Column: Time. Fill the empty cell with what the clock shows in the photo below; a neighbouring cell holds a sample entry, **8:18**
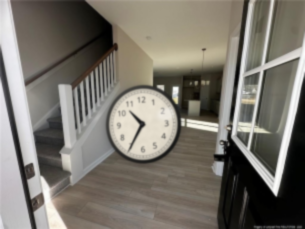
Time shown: **10:35**
